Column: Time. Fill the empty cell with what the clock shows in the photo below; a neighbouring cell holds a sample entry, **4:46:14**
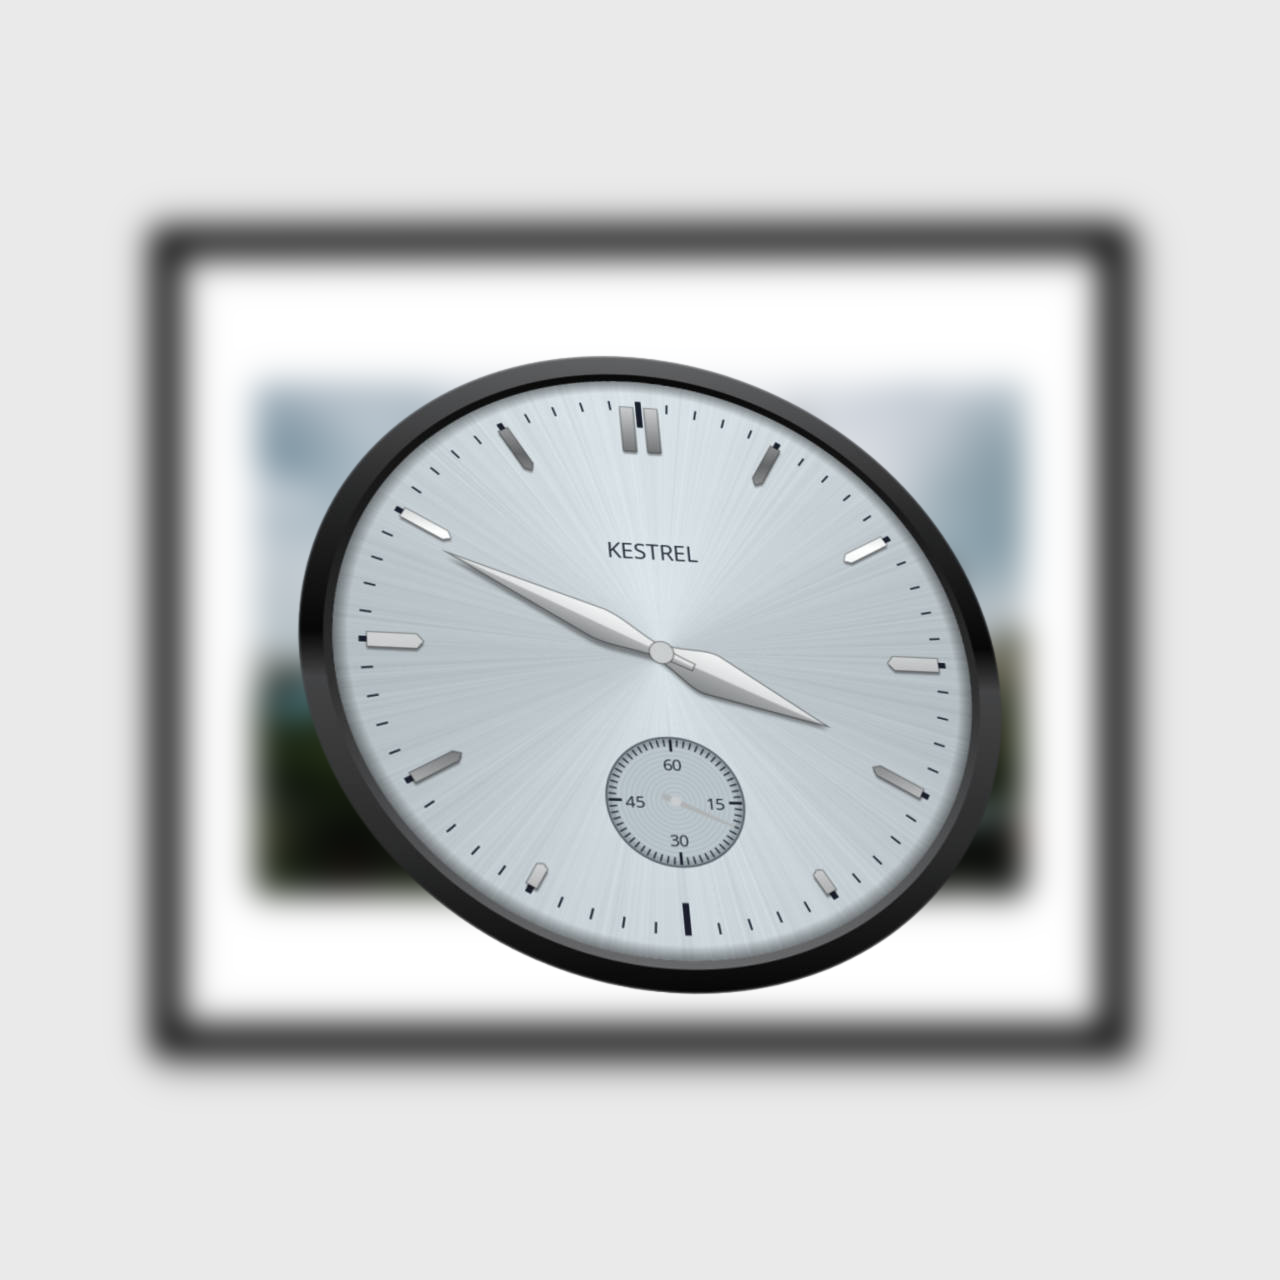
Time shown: **3:49:19**
